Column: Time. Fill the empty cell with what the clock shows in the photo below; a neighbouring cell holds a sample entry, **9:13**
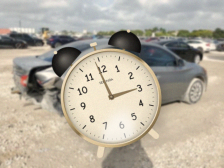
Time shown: **2:59**
